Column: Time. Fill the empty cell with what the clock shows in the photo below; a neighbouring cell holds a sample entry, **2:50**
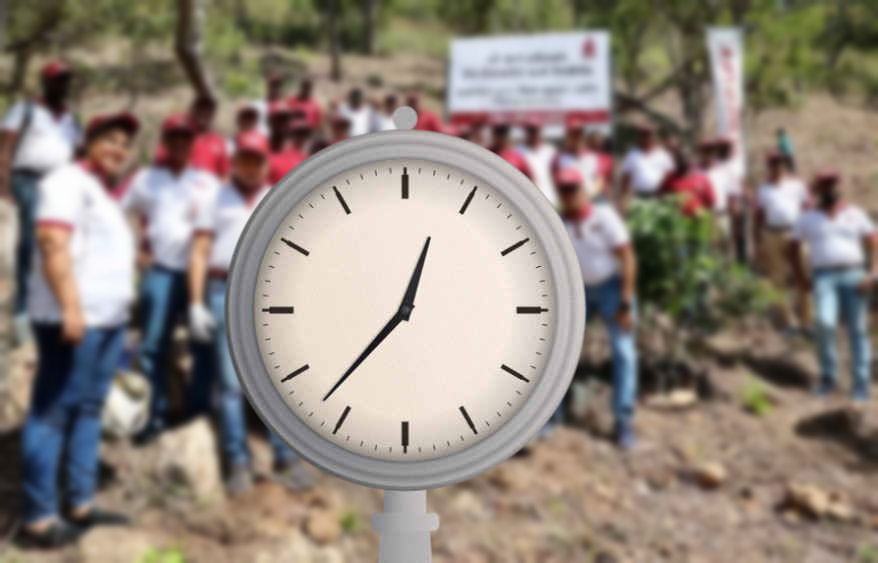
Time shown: **12:37**
